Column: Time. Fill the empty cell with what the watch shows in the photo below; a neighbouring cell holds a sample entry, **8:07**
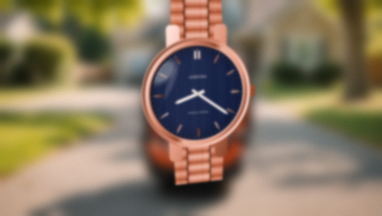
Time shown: **8:21**
